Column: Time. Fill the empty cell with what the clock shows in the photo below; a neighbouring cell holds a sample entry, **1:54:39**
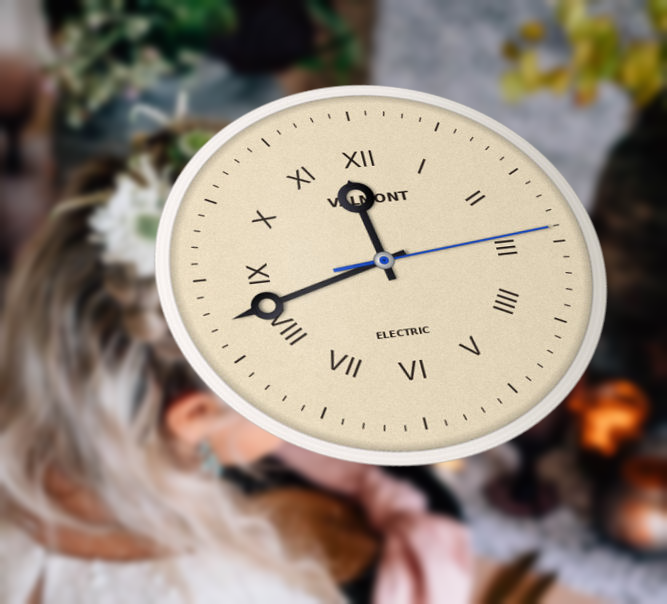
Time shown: **11:42:14**
